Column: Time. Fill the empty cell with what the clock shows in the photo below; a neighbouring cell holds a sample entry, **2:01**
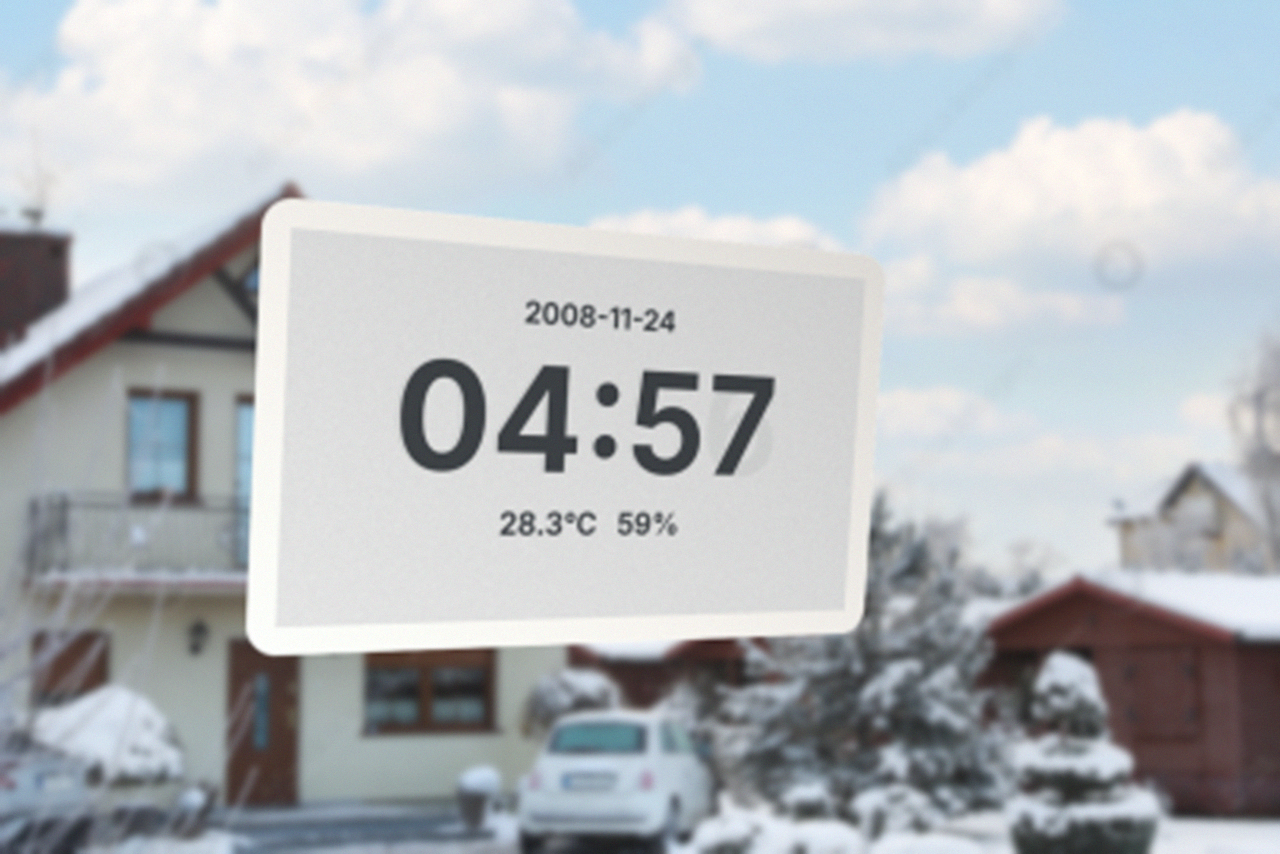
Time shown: **4:57**
